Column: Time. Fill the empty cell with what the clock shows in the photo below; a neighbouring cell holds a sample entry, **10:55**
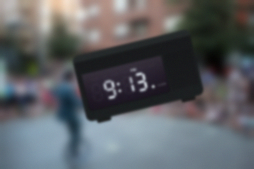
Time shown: **9:13**
